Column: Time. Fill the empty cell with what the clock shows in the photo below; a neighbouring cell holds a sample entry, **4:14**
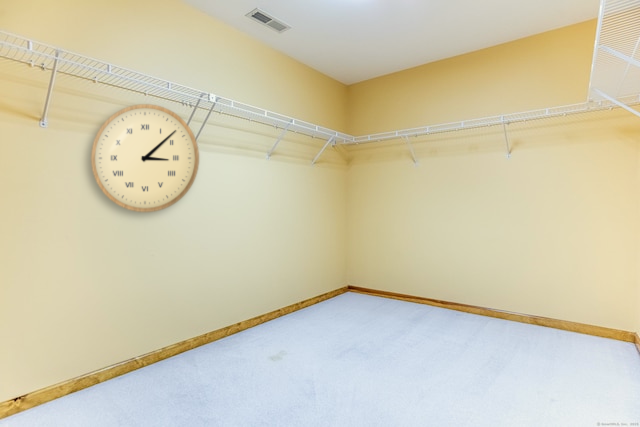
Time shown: **3:08**
